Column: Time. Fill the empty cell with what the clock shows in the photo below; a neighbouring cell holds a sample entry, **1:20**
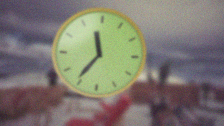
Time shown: **11:36**
